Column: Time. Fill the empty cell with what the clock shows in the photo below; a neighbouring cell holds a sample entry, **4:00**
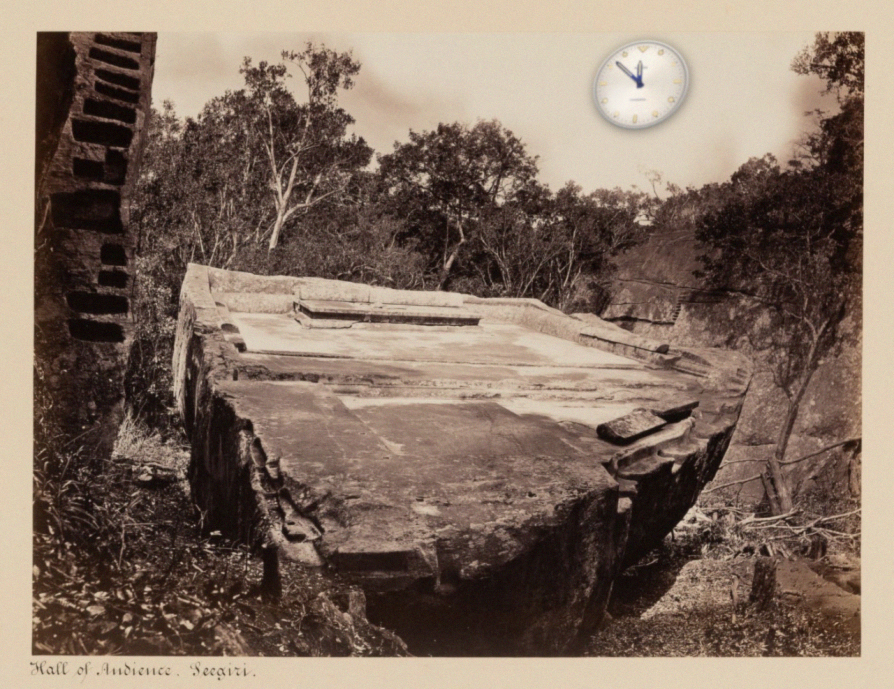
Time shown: **11:52**
